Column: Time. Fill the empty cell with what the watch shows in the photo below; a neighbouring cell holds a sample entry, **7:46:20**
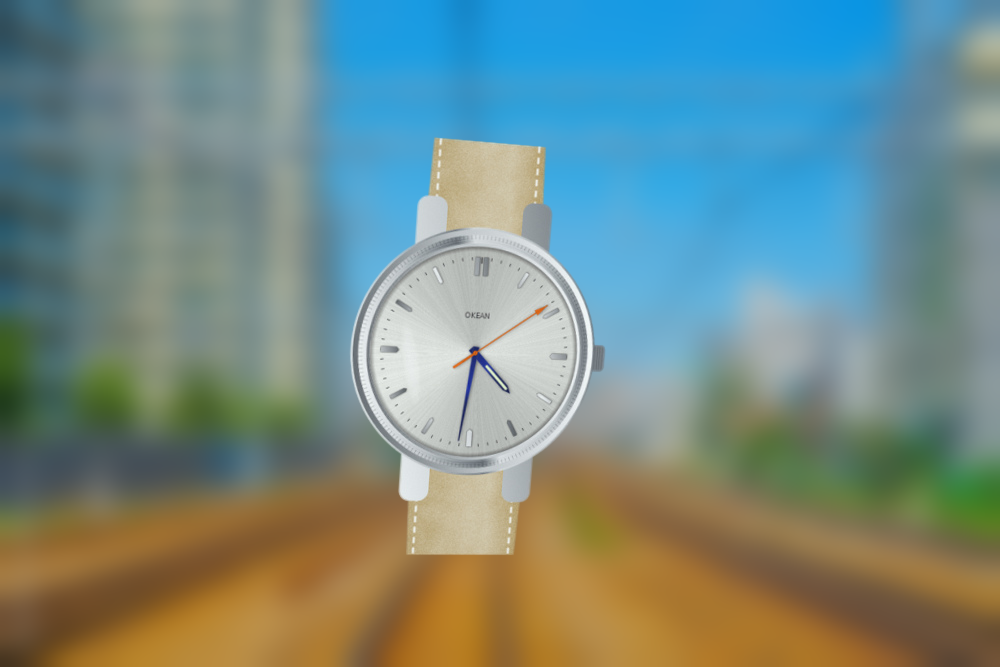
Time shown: **4:31:09**
